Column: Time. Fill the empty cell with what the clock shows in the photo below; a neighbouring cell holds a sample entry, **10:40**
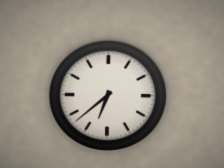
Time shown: **6:38**
